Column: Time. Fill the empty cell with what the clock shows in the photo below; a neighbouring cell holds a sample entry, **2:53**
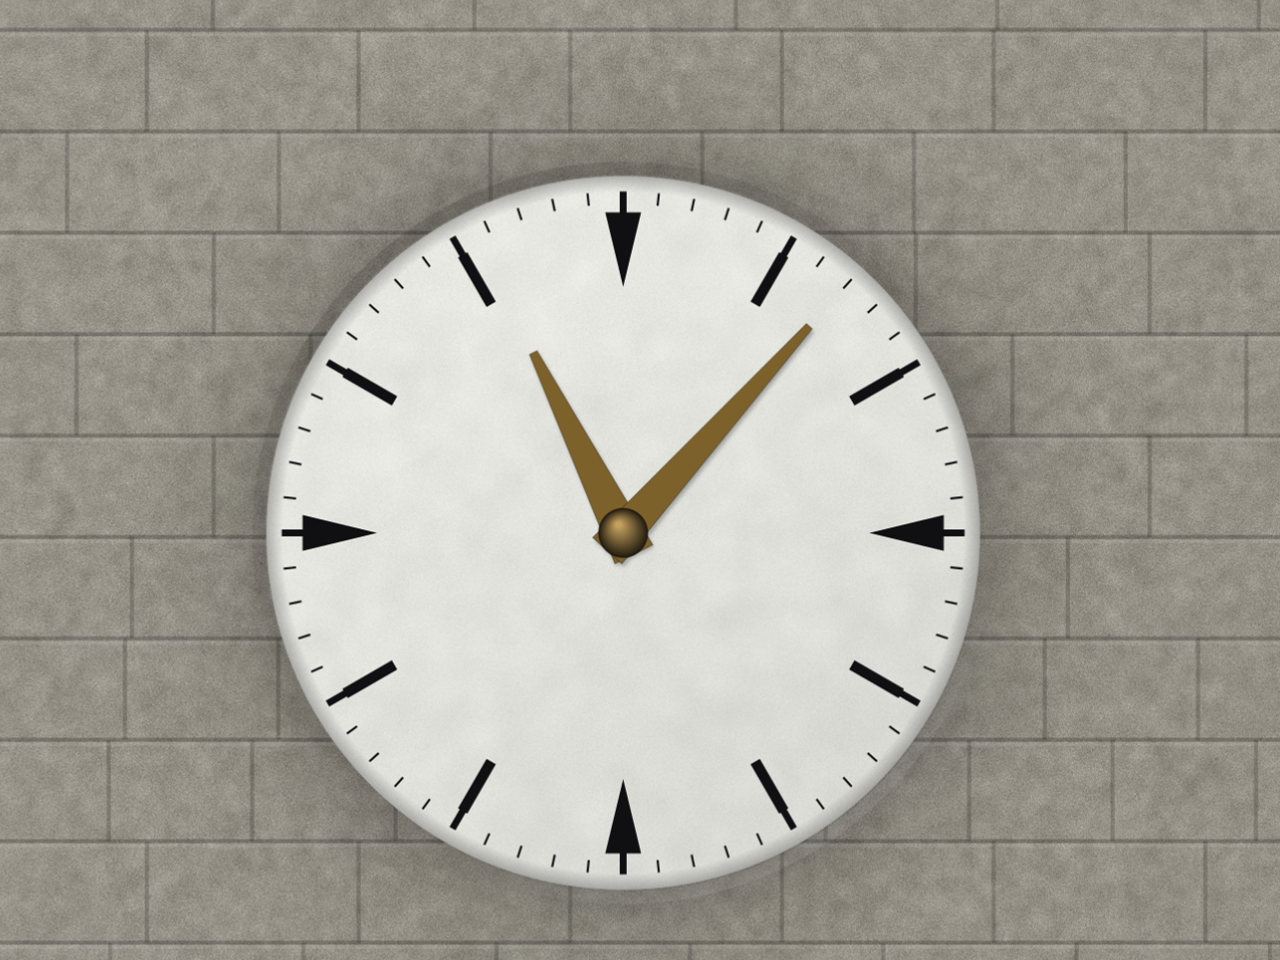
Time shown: **11:07**
